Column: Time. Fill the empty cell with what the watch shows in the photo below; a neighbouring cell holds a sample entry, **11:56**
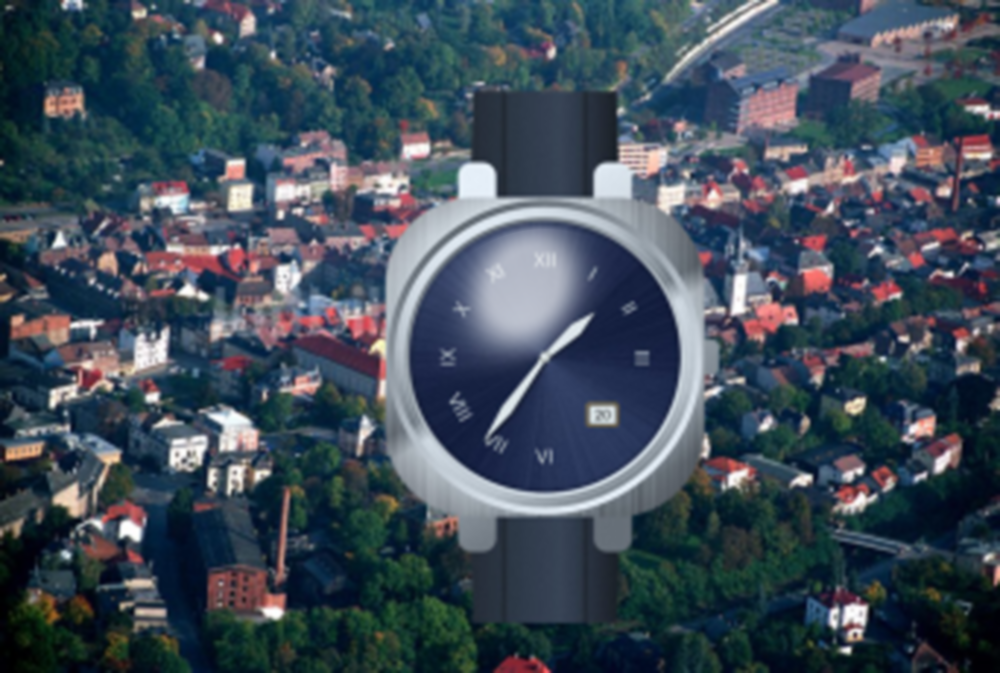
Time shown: **1:36**
